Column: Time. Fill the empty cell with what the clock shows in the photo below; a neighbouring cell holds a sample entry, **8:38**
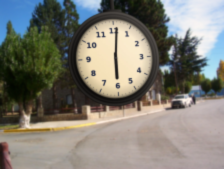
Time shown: **6:01**
